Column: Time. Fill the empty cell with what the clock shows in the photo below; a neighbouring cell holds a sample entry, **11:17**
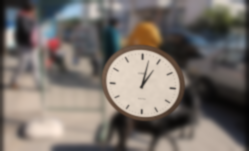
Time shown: **1:02**
